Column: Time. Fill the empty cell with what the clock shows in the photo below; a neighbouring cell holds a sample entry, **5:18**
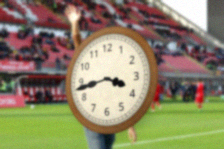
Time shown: **3:43**
